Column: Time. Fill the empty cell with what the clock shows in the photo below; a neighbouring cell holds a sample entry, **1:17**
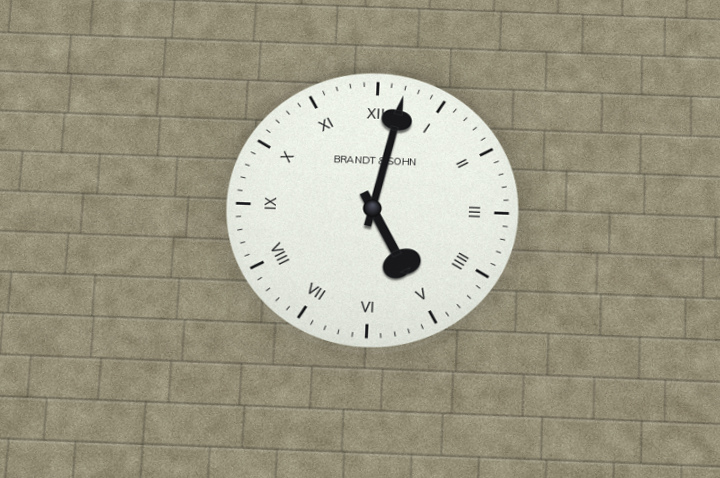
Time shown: **5:02**
